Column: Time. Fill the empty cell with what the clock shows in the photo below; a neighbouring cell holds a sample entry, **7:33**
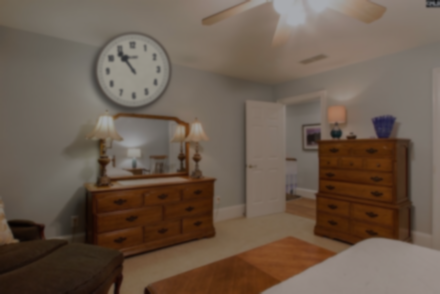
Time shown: **10:54**
